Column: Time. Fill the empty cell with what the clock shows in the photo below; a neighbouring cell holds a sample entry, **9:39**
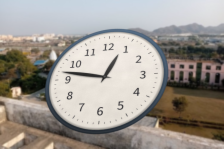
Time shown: **12:47**
